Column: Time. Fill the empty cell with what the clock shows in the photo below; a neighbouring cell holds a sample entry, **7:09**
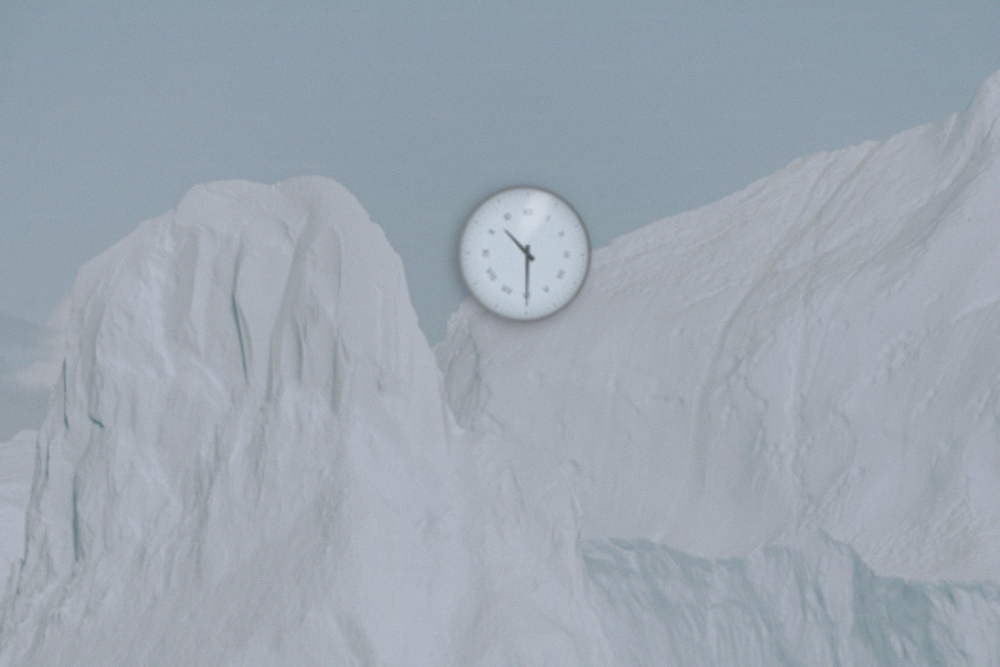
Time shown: **10:30**
